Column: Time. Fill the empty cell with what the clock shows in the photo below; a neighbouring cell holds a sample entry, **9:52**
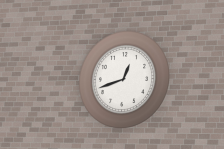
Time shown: **12:42**
